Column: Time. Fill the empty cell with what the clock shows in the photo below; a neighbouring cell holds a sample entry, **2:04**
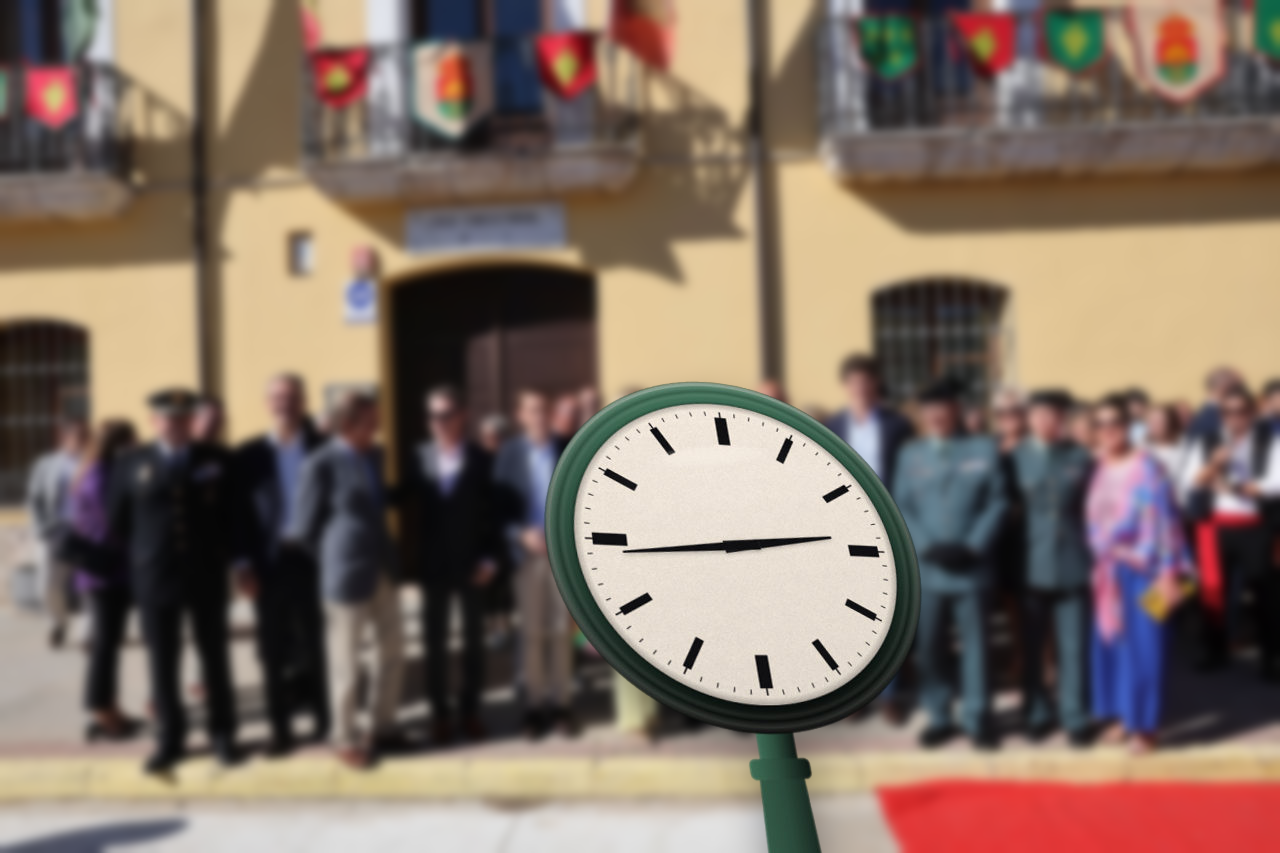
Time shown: **2:44**
